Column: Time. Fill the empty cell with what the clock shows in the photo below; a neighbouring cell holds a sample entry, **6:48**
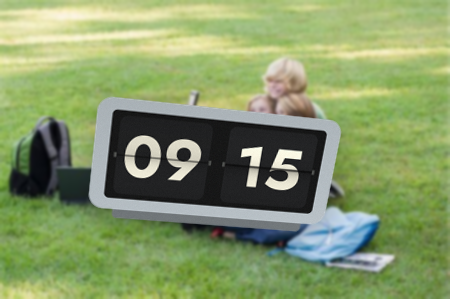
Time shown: **9:15**
